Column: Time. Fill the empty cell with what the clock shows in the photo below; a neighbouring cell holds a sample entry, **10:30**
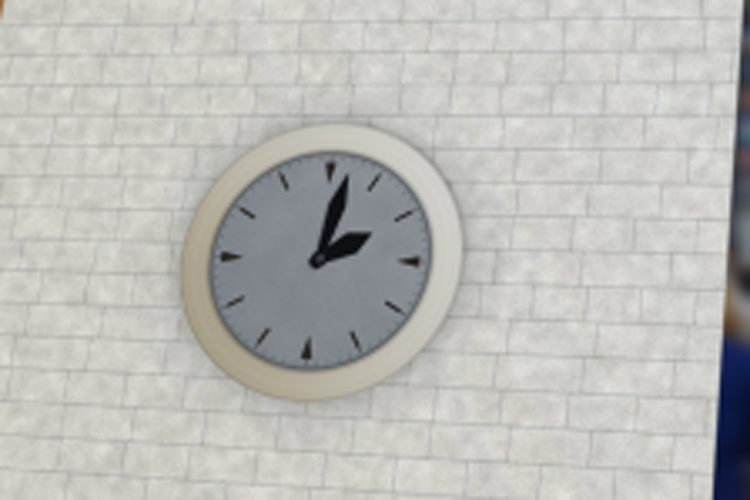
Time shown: **2:02**
